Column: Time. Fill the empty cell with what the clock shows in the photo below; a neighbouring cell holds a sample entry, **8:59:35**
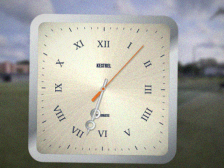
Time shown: **6:33:07**
